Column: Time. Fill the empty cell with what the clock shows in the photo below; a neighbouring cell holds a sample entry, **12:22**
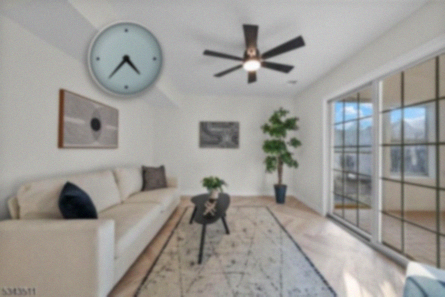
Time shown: **4:37**
